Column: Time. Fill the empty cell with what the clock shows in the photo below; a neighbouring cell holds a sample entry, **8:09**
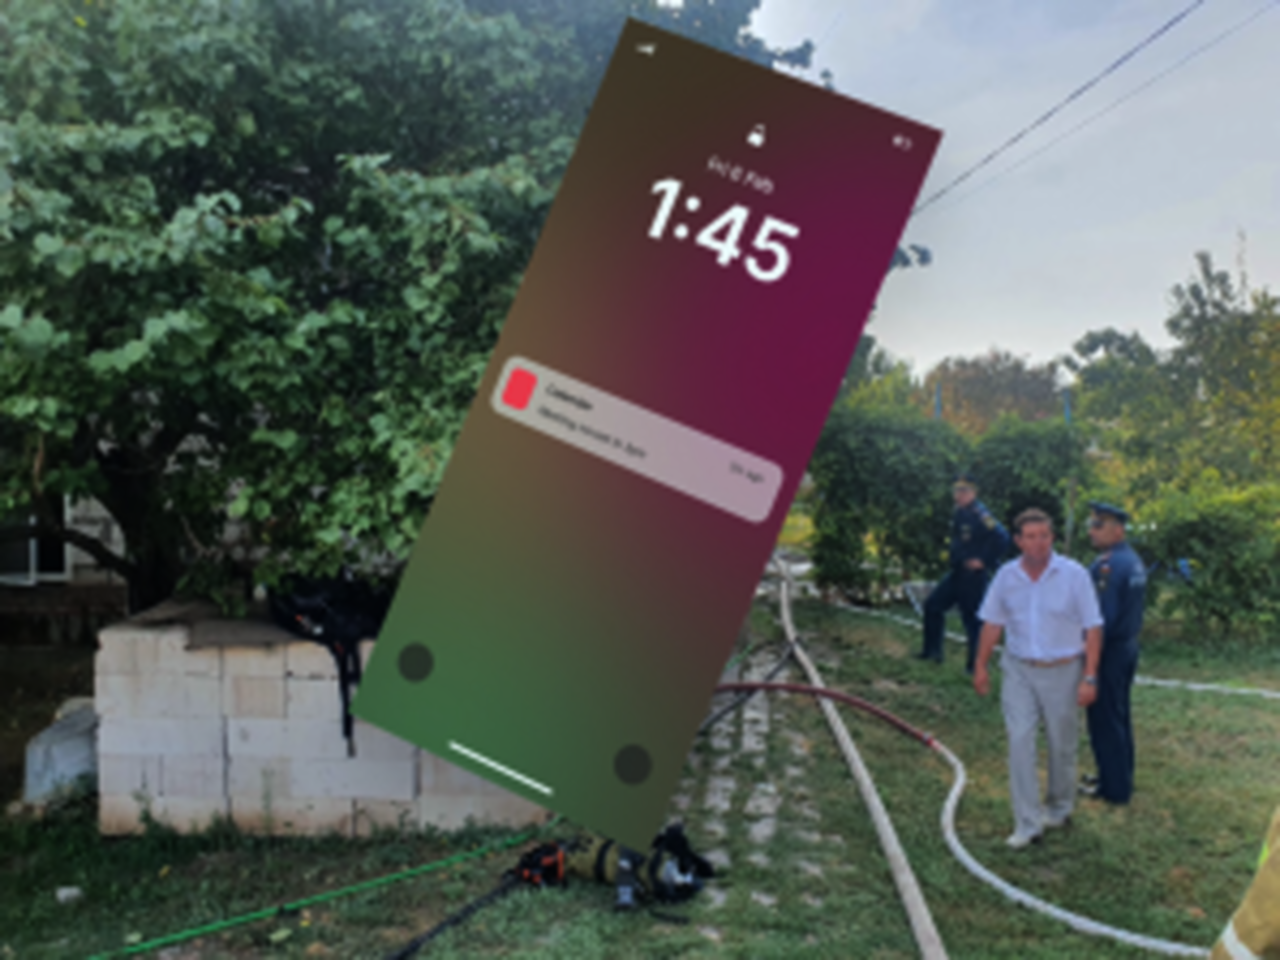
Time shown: **1:45**
